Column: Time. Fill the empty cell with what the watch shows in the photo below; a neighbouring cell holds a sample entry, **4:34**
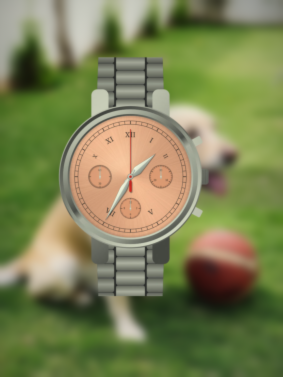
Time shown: **1:35**
